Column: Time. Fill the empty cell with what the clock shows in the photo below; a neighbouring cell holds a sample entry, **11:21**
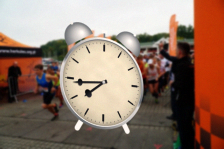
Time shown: **7:44**
